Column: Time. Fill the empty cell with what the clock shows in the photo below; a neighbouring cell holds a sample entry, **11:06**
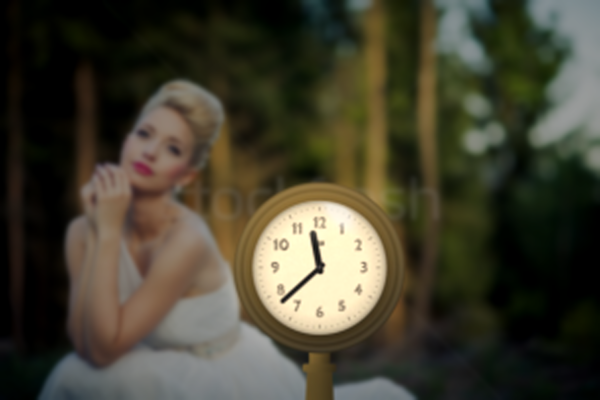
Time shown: **11:38**
